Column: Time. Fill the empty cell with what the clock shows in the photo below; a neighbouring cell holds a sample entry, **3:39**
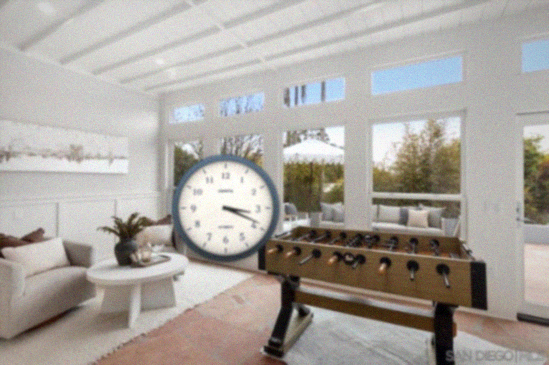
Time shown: **3:19**
